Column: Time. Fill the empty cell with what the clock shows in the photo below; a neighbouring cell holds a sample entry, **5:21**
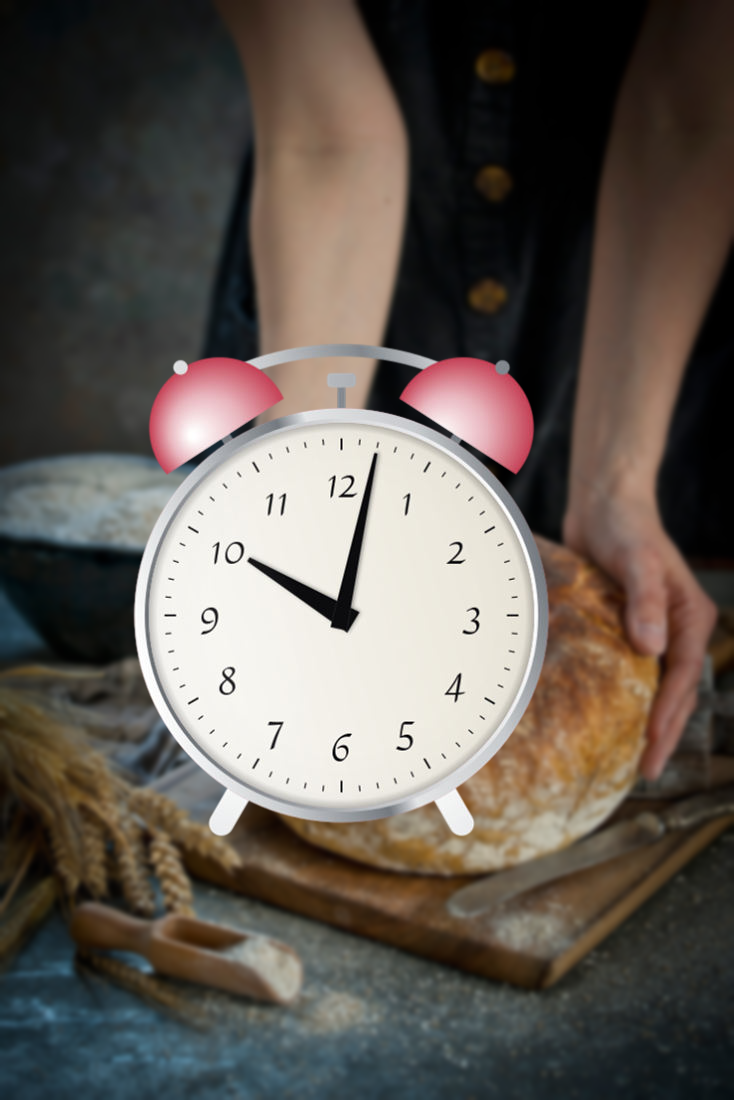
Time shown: **10:02**
